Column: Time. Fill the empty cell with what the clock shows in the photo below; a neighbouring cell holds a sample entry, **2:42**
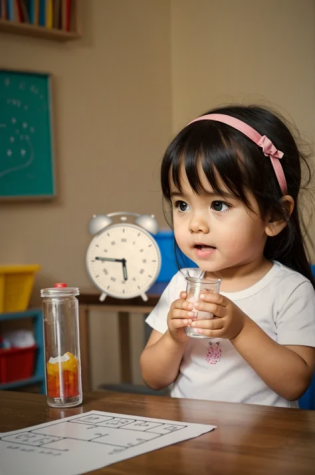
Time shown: **5:46**
